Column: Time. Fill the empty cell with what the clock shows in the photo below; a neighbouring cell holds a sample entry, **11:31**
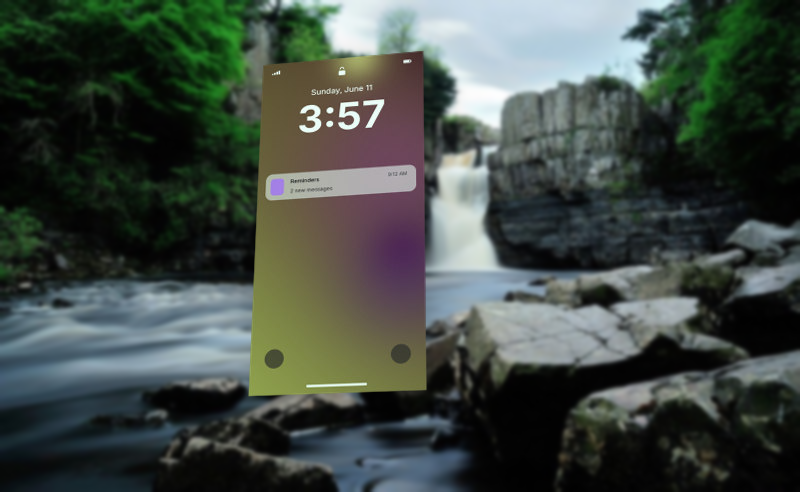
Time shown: **3:57**
